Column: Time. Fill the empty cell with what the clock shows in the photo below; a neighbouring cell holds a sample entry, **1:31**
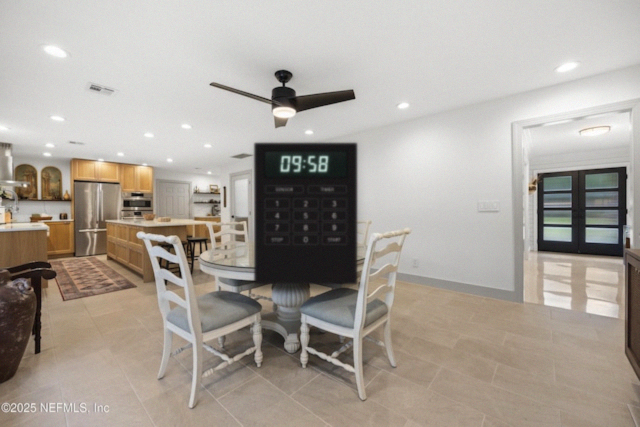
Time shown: **9:58**
